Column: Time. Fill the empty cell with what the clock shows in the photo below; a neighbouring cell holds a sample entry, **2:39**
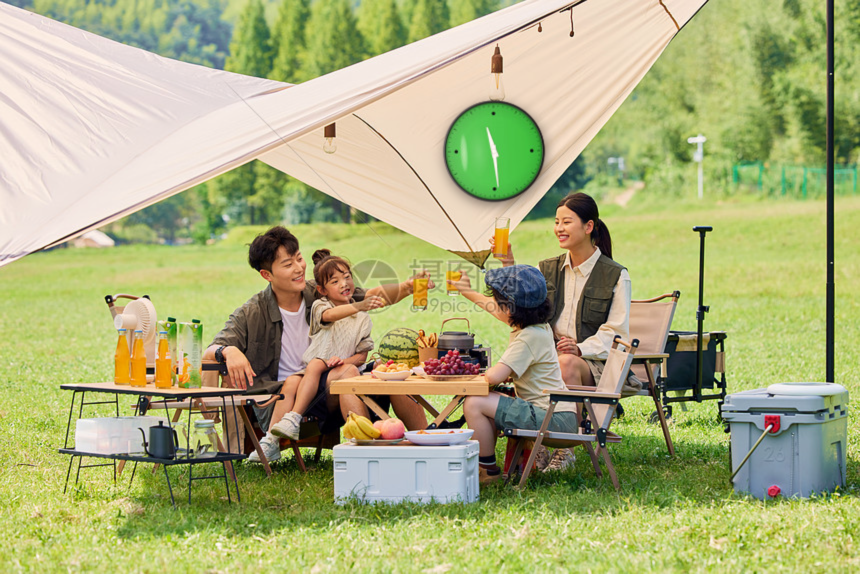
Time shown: **11:29**
